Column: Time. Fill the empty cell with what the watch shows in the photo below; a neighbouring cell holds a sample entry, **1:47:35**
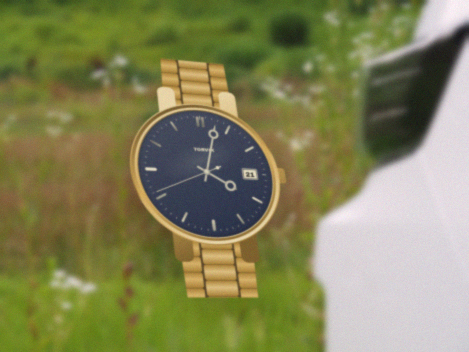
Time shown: **4:02:41**
